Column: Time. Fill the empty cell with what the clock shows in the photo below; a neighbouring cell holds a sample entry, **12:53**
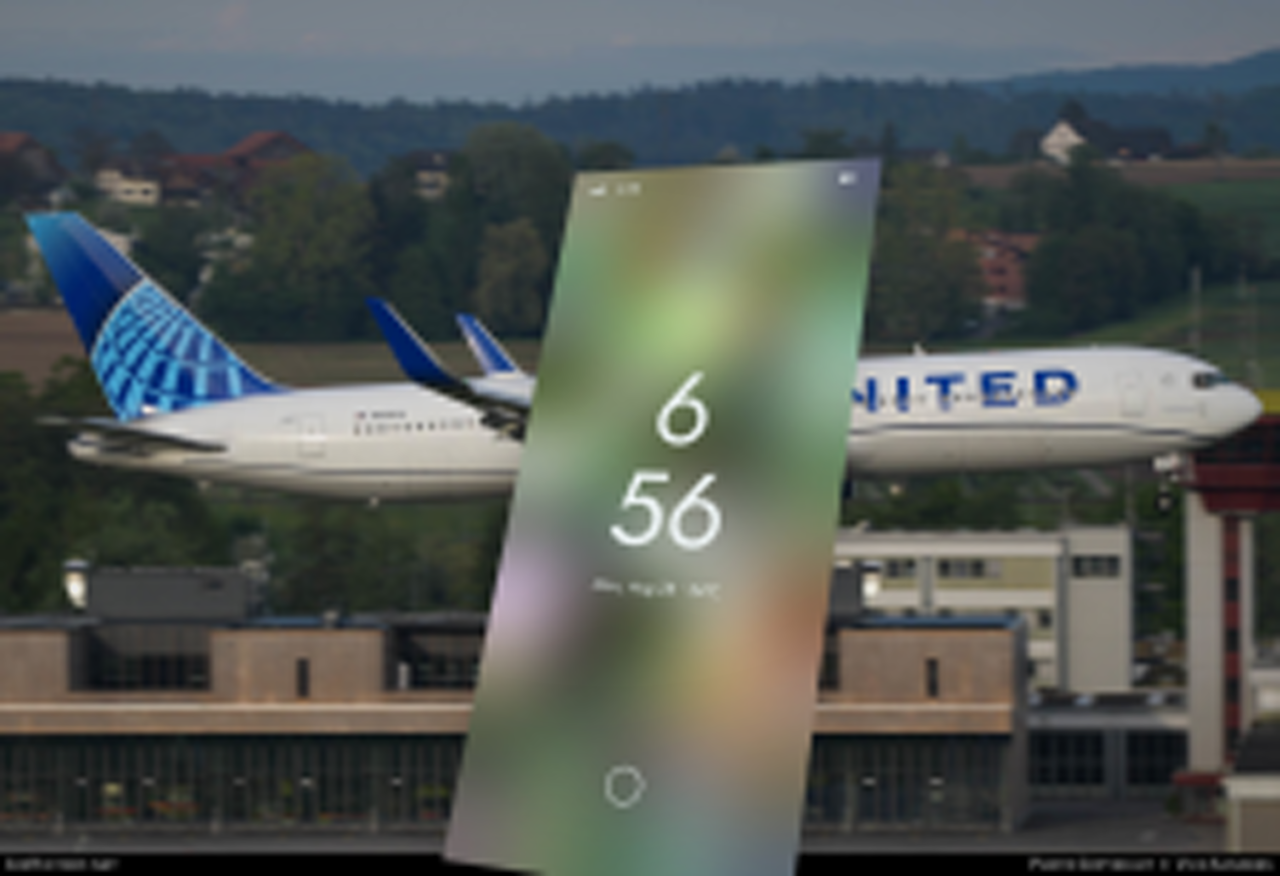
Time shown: **6:56**
